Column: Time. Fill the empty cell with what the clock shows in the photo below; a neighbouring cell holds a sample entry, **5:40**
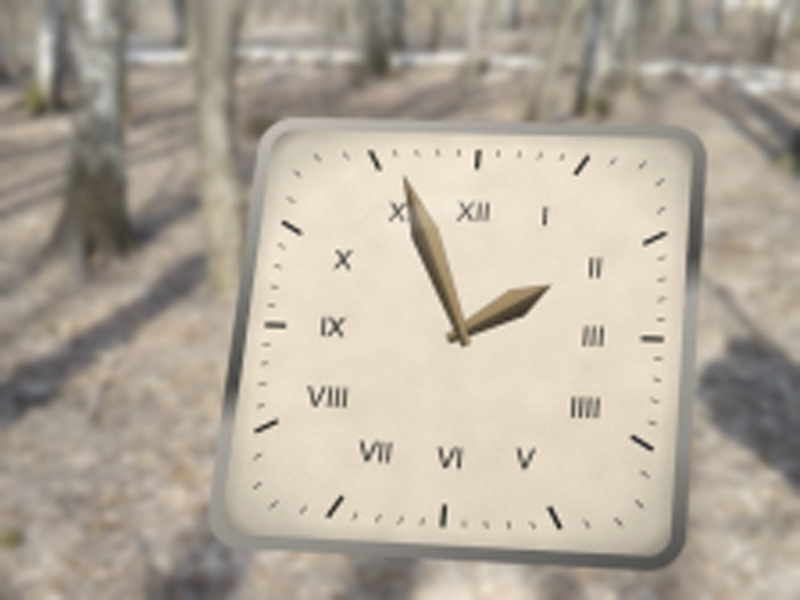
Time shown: **1:56**
